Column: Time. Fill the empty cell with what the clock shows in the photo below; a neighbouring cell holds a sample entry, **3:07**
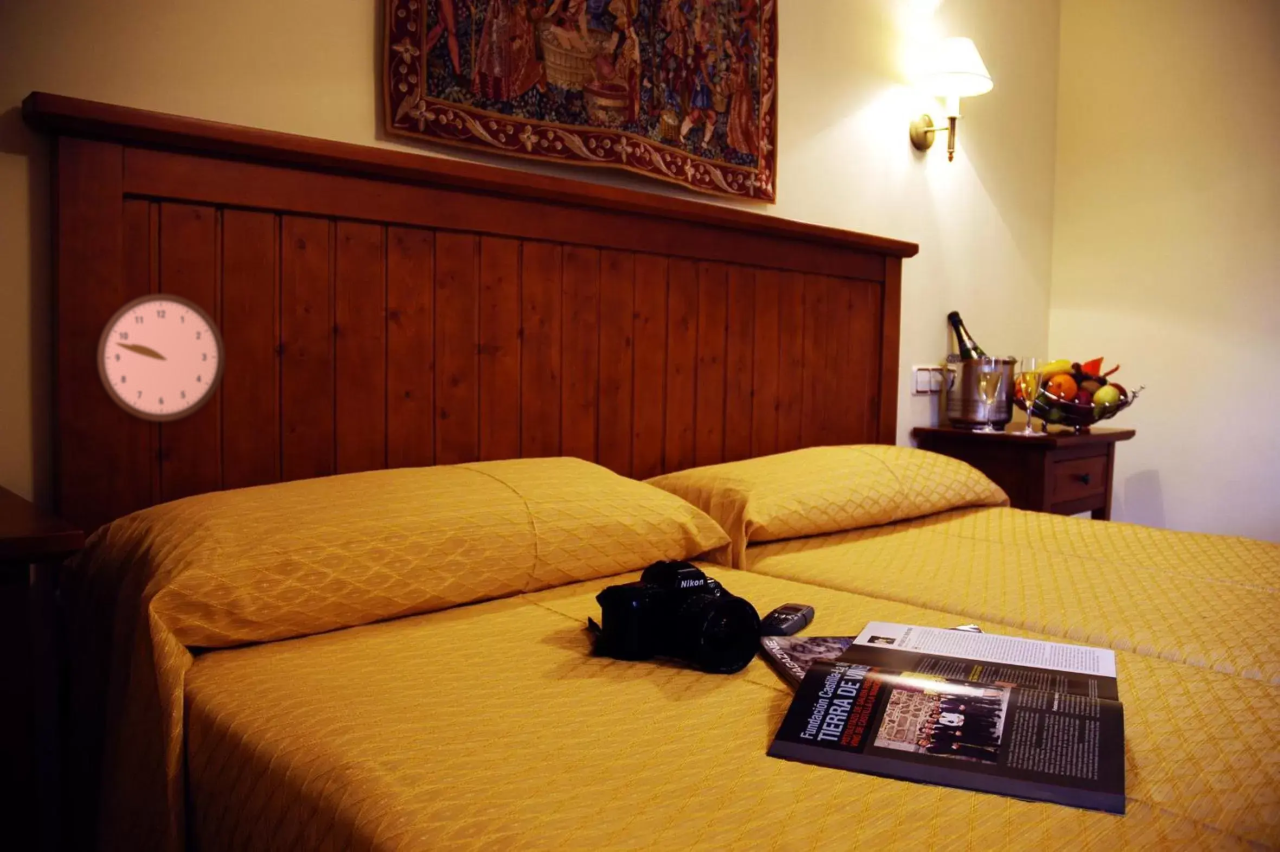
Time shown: **9:48**
